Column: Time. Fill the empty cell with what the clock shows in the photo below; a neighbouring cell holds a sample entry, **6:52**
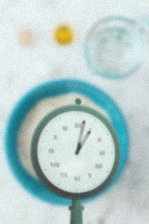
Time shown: **1:02**
